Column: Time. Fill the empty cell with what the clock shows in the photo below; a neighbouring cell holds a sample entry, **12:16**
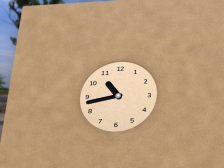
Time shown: **10:43**
